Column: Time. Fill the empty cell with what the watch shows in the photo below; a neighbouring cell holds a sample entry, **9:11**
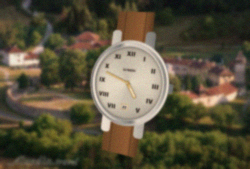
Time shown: **4:48**
